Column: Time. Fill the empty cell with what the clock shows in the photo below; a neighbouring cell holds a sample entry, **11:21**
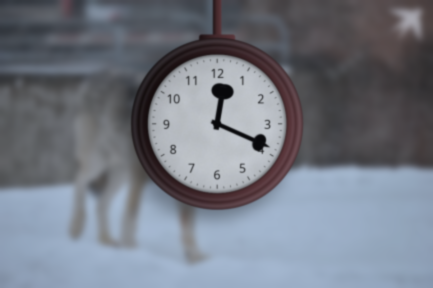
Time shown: **12:19**
